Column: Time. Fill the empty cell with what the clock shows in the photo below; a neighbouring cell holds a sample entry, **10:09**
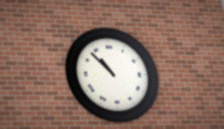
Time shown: **10:53**
